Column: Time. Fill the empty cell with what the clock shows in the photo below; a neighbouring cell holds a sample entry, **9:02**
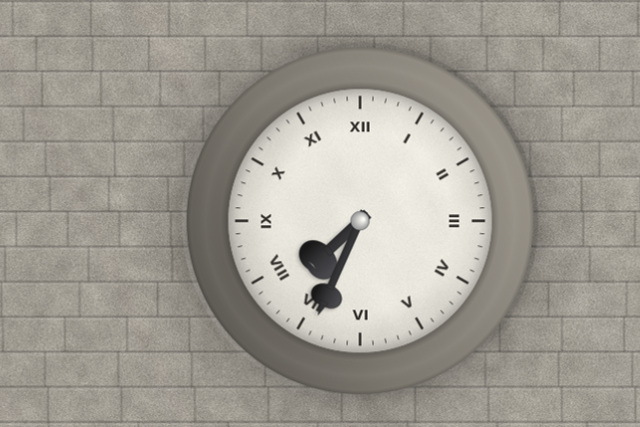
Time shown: **7:34**
